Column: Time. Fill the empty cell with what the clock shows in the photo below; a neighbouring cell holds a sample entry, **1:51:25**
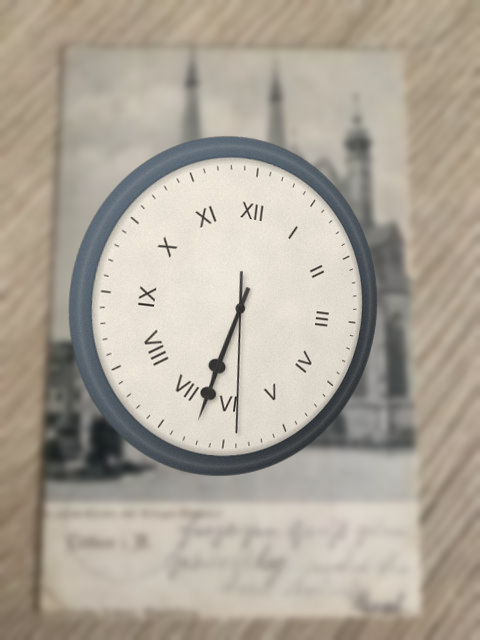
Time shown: **6:32:29**
